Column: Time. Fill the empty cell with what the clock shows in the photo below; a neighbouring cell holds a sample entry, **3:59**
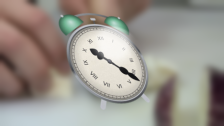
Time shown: **10:22**
